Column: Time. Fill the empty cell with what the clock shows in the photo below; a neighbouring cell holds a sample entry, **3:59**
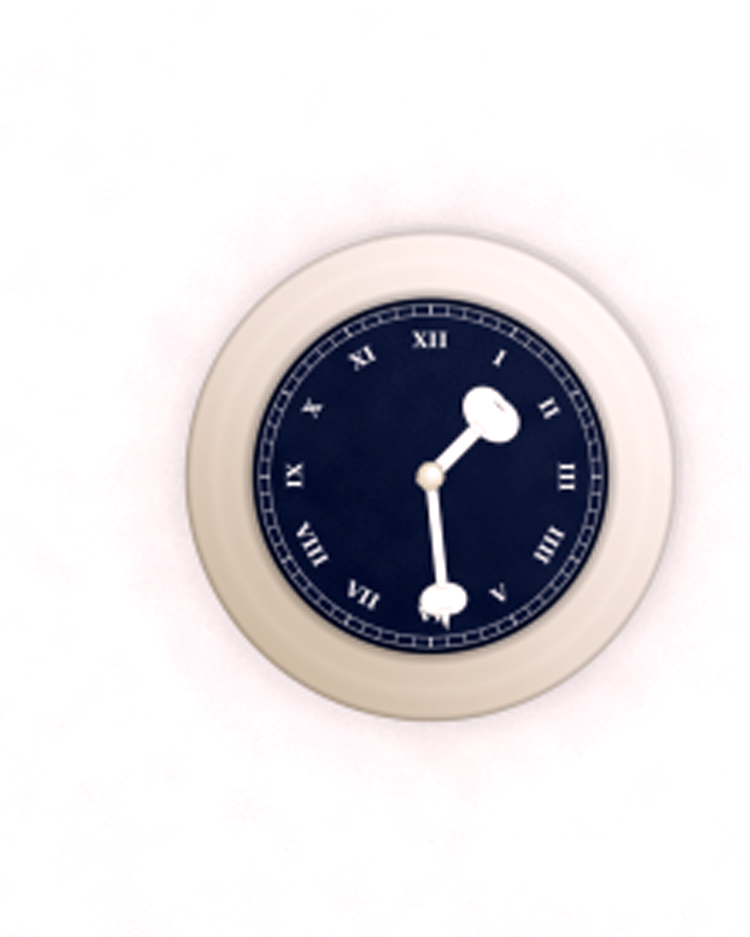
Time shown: **1:29**
